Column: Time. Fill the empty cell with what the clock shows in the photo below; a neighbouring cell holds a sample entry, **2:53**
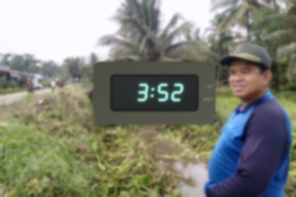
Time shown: **3:52**
